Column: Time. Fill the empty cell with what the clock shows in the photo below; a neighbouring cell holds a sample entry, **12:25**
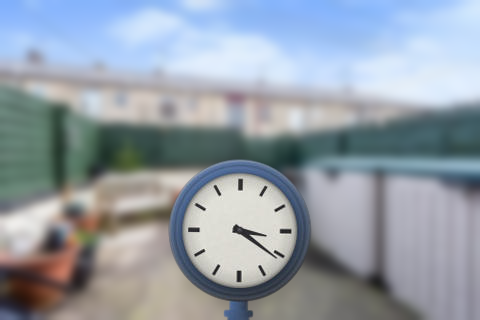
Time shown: **3:21**
